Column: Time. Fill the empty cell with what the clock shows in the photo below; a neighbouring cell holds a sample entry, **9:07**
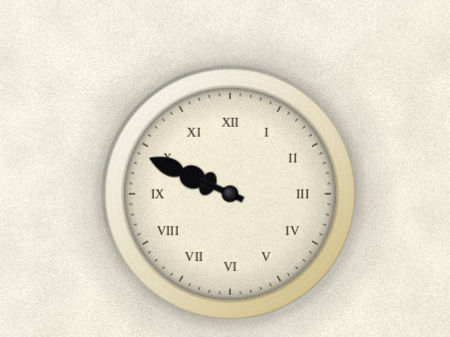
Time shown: **9:49**
